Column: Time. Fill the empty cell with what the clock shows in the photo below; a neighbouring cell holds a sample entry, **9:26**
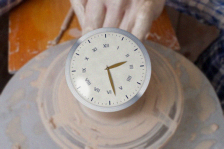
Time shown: **2:28**
